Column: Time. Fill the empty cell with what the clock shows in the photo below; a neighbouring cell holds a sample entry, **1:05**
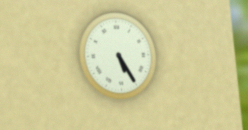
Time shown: **5:25**
